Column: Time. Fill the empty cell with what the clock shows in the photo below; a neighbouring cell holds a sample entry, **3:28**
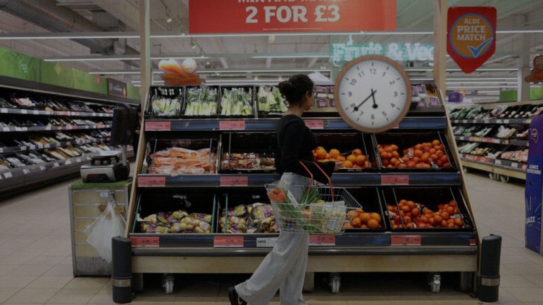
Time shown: **5:38**
